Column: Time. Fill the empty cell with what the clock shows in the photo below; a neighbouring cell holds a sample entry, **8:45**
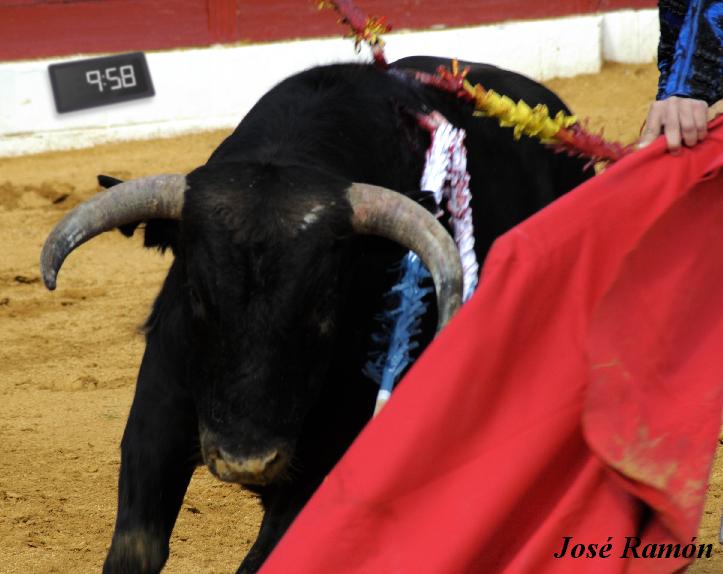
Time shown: **9:58**
